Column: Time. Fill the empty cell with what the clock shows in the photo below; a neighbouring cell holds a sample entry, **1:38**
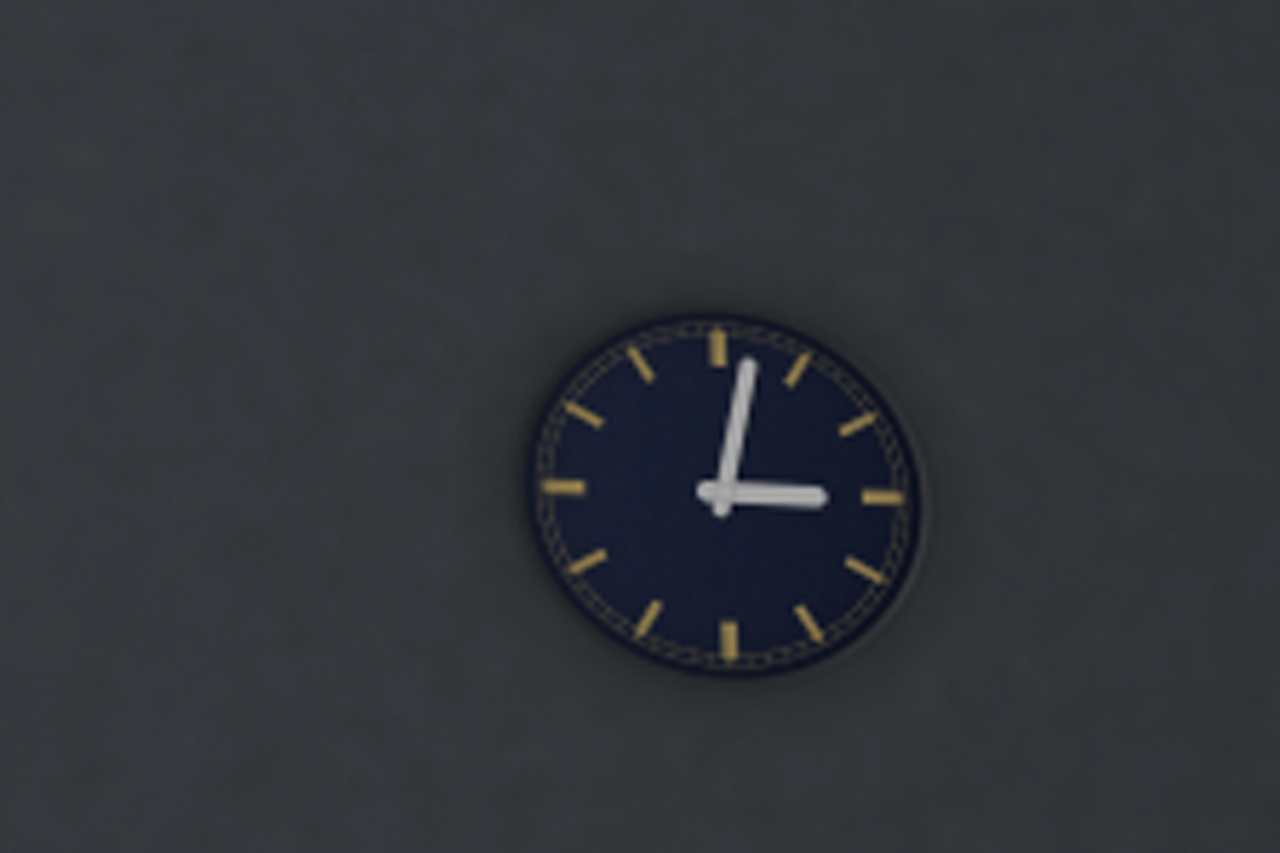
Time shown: **3:02**
